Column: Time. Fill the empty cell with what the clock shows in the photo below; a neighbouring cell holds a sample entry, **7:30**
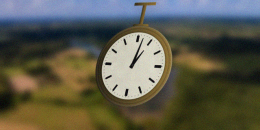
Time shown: **1:02**
